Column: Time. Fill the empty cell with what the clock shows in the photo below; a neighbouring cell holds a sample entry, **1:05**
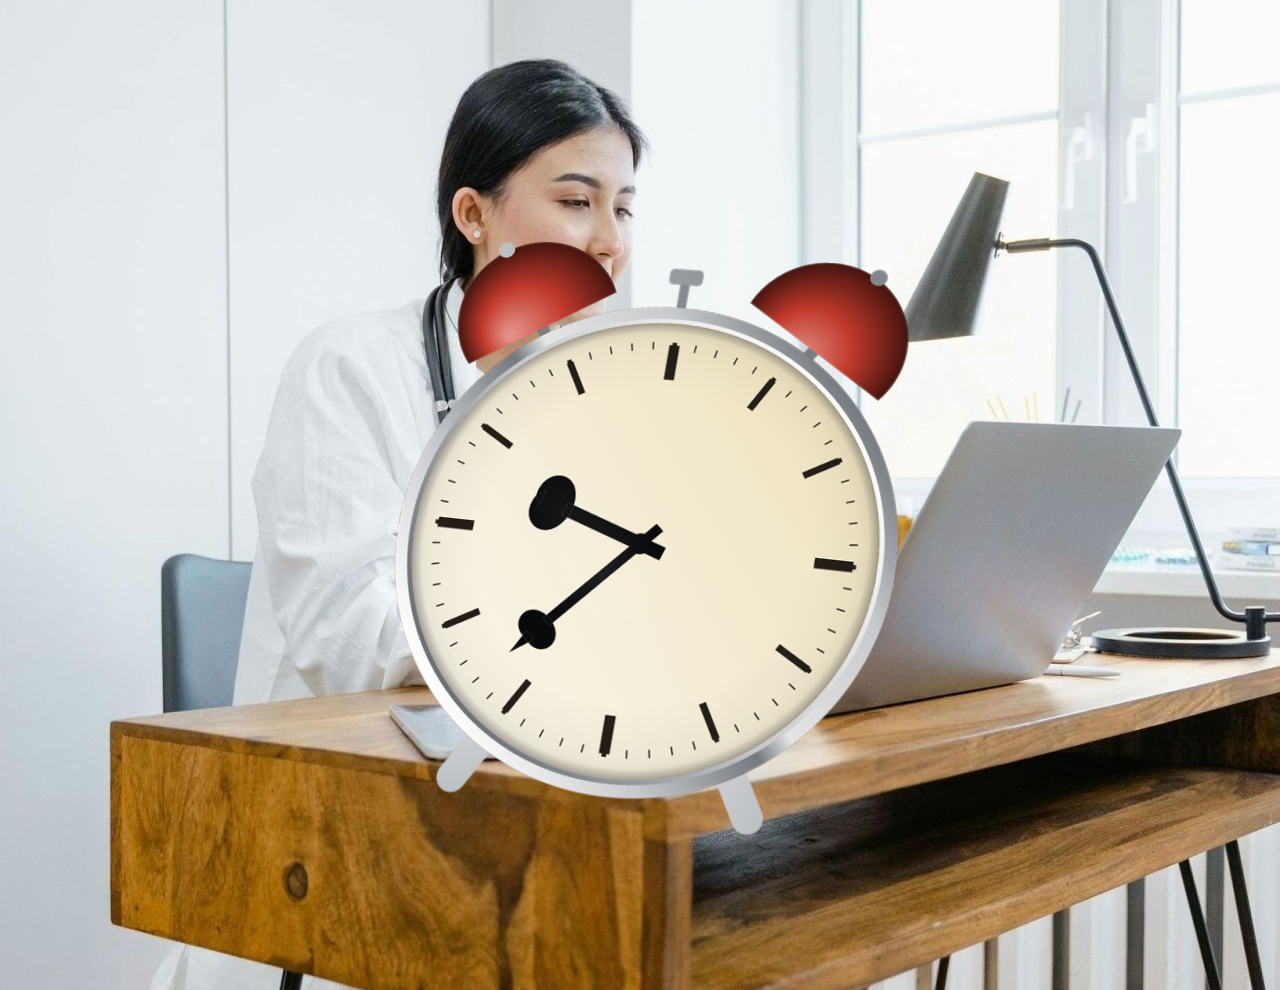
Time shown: **9:37**
